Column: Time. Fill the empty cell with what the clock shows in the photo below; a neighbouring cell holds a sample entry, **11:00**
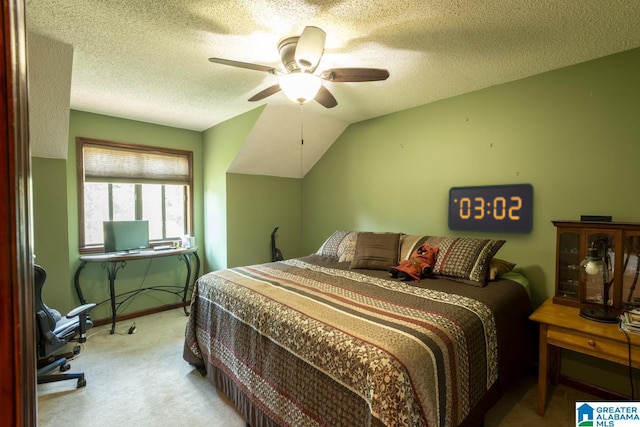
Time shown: **3:02**
